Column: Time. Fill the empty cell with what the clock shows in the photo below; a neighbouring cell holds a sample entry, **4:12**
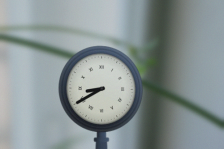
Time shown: **8:40**
